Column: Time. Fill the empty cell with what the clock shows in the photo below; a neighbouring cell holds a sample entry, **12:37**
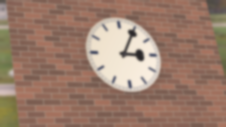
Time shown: **3:05**
